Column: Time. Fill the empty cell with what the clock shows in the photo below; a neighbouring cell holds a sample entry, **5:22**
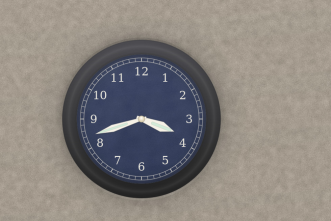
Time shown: **3:42**
